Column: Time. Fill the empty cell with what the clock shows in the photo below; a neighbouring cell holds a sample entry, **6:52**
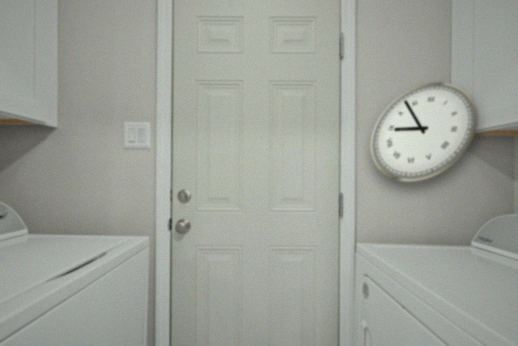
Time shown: **8:53**
